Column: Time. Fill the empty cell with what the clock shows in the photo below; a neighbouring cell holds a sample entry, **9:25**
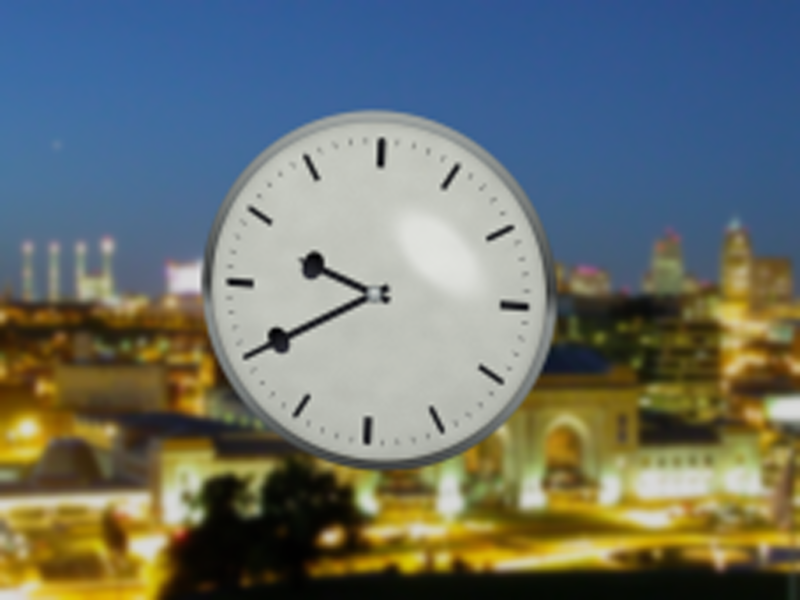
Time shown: **9:40**
